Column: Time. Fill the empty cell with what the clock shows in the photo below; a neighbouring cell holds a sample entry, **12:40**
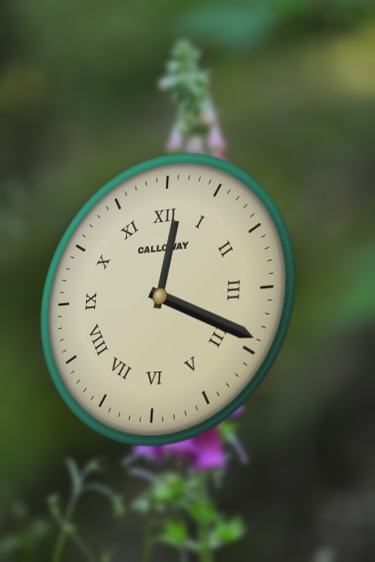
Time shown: **12:19**
